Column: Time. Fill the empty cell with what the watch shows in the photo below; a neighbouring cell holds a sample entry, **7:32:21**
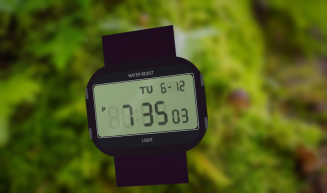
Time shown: **7:35:03**
